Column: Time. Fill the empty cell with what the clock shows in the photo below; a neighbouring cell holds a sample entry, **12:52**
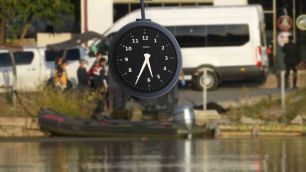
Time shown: **5:35**
